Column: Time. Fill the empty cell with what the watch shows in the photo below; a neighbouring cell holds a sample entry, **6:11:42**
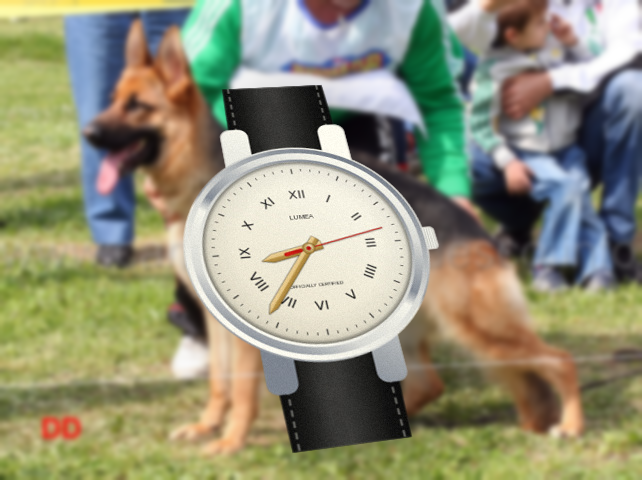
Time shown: **8:36:13**
